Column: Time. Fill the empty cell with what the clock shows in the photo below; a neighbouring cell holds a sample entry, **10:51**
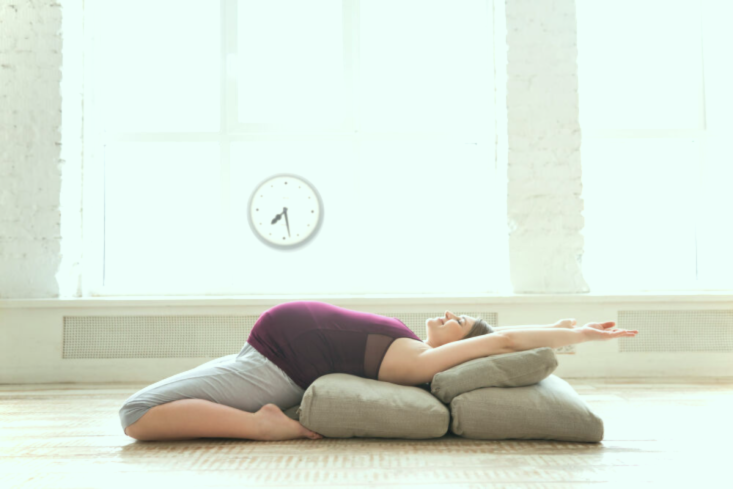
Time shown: **7:28**
